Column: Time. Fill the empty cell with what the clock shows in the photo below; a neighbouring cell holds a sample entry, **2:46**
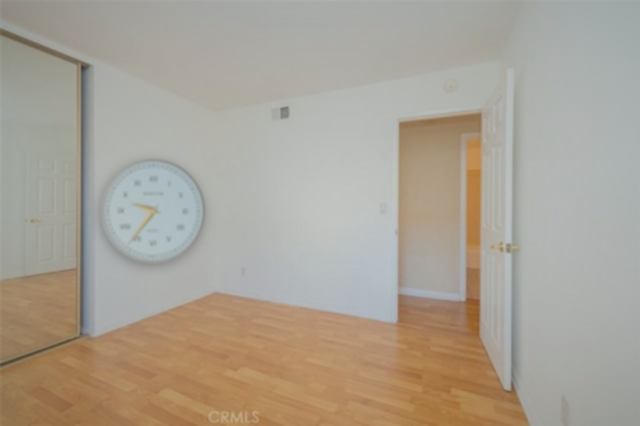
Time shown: **9:36**
